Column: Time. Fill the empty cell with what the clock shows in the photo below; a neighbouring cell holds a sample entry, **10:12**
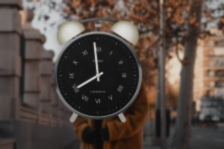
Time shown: **7:59**
